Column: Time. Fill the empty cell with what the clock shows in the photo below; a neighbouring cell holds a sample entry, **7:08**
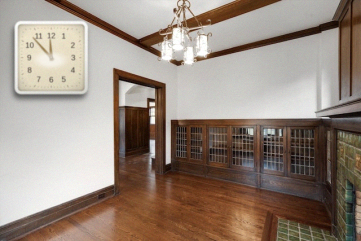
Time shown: **11:53**
